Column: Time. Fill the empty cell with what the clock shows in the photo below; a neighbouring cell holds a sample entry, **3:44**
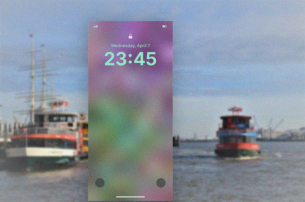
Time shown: **23:45**
